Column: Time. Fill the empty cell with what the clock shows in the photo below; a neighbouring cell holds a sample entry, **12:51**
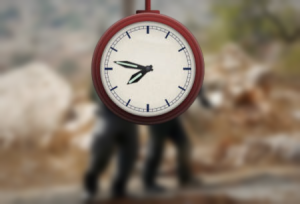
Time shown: **7:47**
